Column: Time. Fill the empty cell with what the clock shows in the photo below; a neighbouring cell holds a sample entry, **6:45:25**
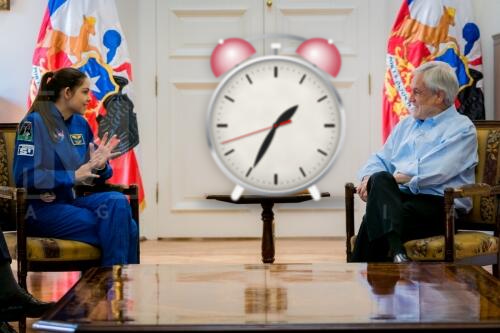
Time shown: **1:34:42**
